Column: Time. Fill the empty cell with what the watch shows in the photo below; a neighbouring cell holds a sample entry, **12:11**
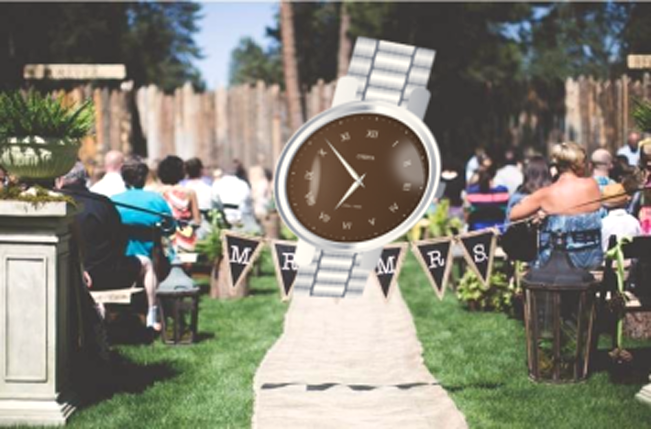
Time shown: **6:52**
